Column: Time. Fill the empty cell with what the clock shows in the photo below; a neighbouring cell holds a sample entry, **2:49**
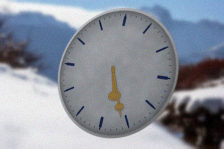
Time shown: **5:26**
